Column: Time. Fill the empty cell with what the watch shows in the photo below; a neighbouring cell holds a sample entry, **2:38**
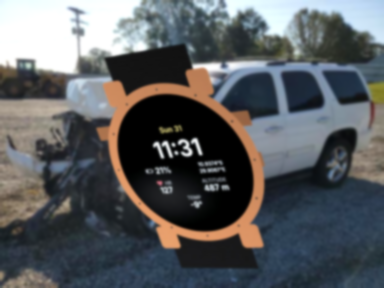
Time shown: **11:31**
